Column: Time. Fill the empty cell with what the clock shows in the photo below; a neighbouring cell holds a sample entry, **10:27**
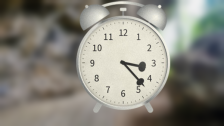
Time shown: **3:23**
